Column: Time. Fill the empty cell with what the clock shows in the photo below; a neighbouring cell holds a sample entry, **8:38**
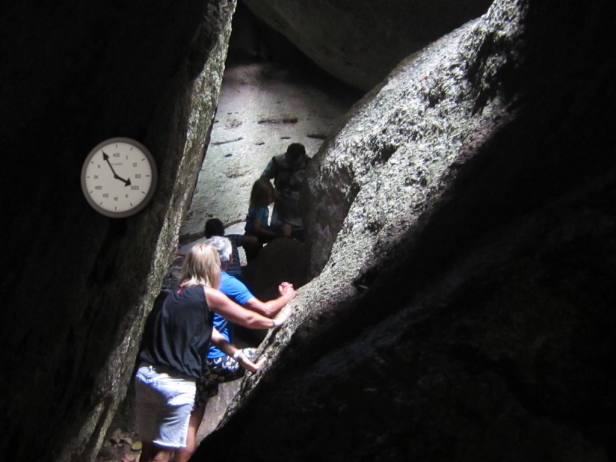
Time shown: **3:55**
